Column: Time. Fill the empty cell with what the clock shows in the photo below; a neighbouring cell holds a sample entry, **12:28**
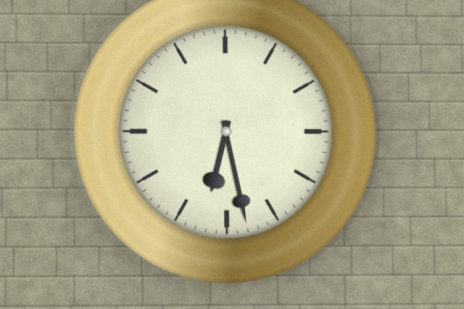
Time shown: **6:28**
